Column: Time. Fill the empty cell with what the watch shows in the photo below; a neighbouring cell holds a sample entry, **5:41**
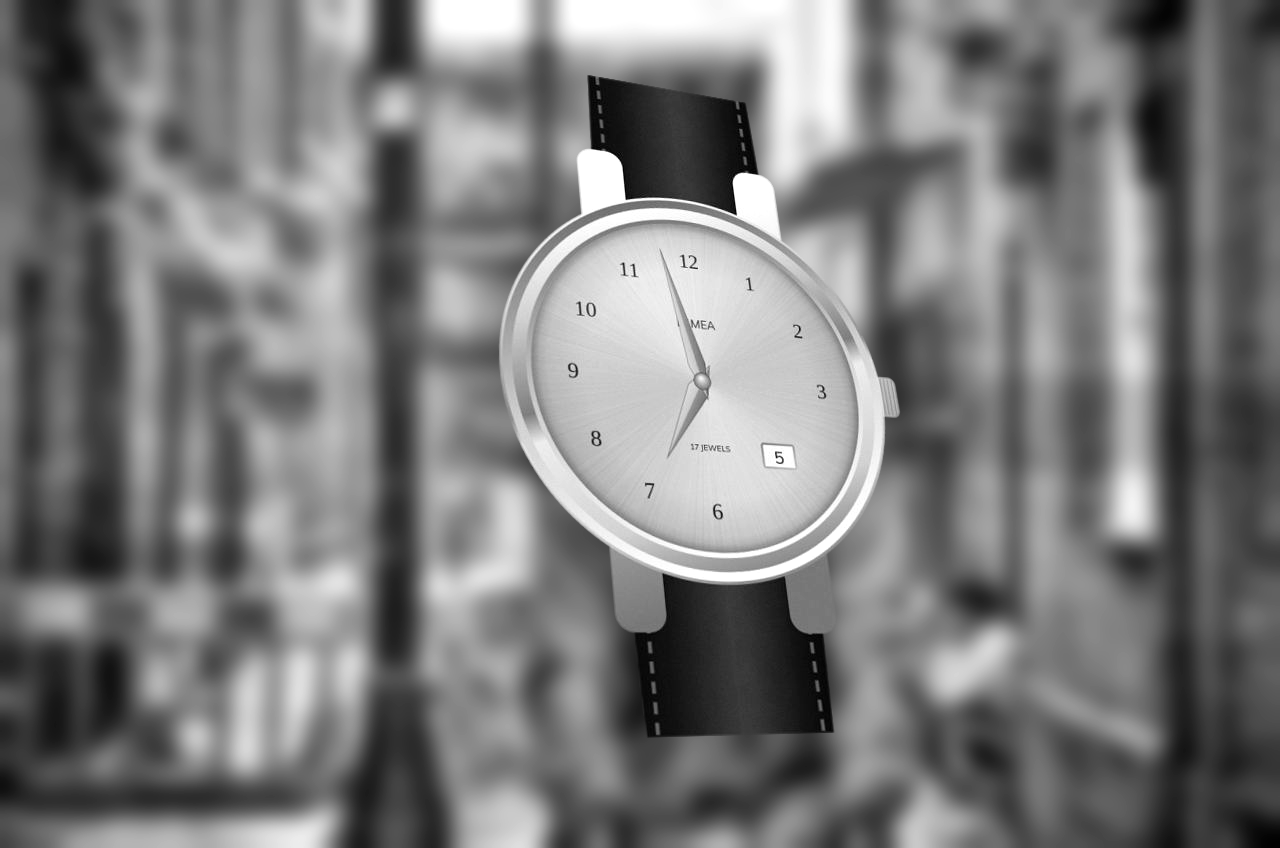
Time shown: **6:58**
